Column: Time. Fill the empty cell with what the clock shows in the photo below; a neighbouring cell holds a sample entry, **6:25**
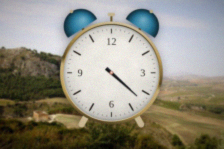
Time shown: **4:22**
